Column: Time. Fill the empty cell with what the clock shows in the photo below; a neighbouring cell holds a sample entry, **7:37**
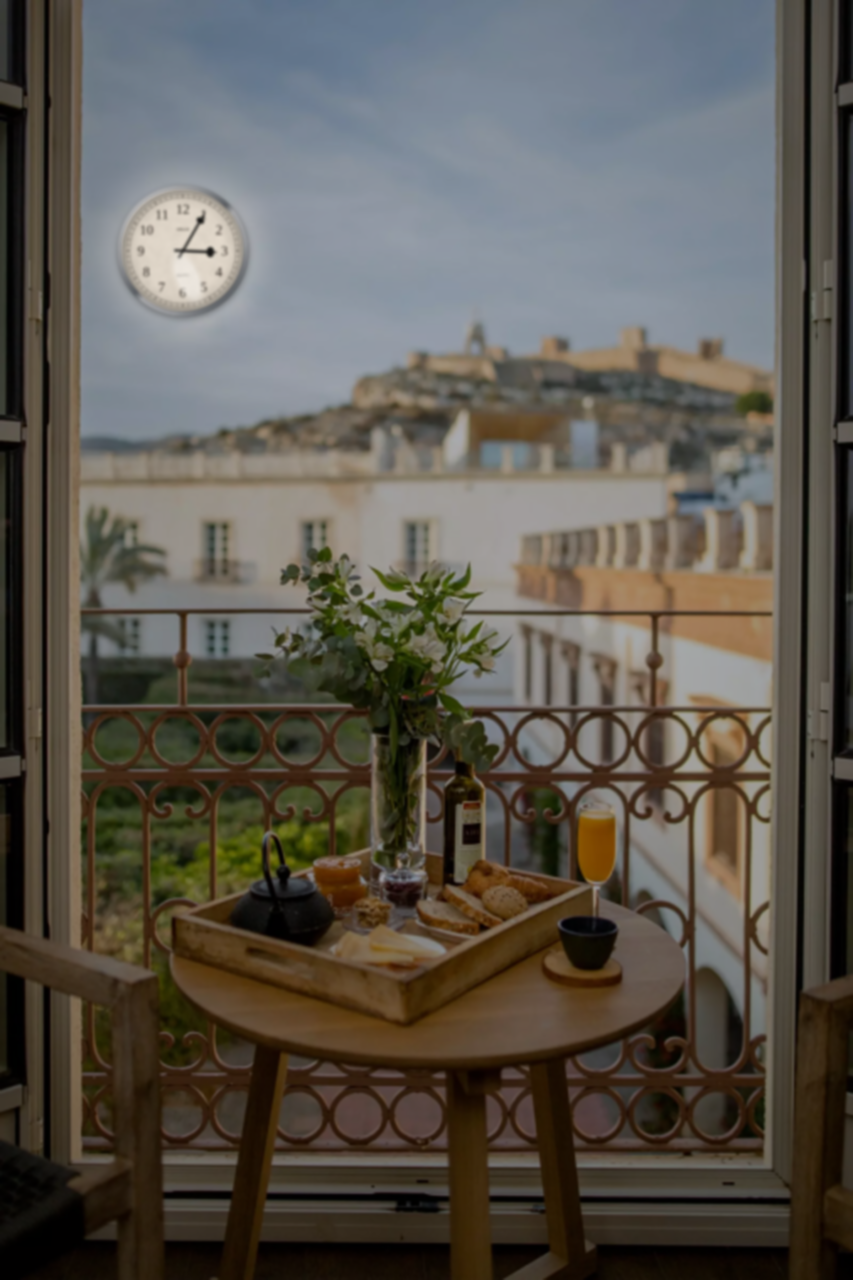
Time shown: **3:05**
